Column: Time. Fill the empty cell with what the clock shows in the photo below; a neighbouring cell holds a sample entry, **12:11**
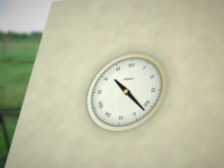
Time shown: **10:22**
